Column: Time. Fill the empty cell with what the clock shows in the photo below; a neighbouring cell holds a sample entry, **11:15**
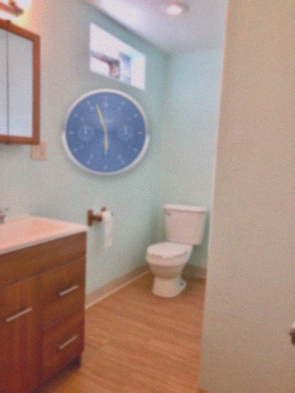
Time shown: **5:57**
